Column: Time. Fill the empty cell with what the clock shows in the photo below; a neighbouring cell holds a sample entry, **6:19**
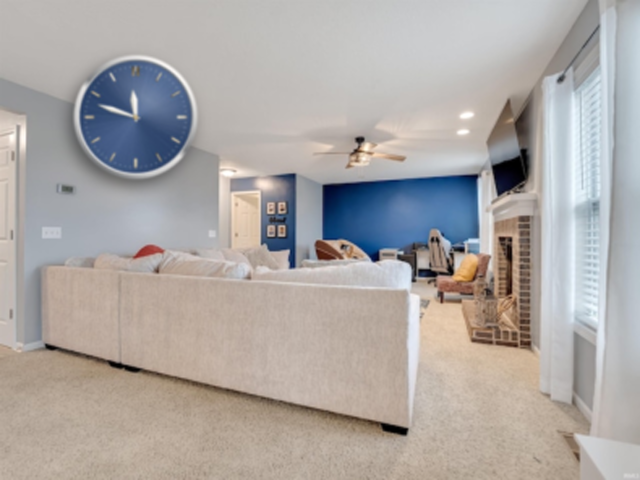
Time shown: **11:48**
